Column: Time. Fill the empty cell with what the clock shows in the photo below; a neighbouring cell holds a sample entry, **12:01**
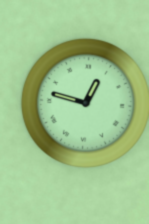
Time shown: **12:47**
